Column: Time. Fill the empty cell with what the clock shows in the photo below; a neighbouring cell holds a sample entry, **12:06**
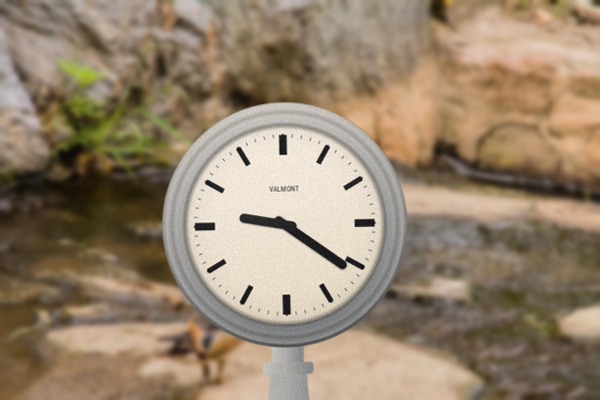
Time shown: **9:21**
